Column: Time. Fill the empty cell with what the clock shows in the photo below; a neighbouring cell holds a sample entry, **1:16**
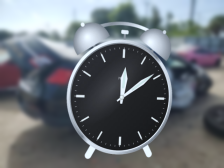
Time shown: **12:09**
